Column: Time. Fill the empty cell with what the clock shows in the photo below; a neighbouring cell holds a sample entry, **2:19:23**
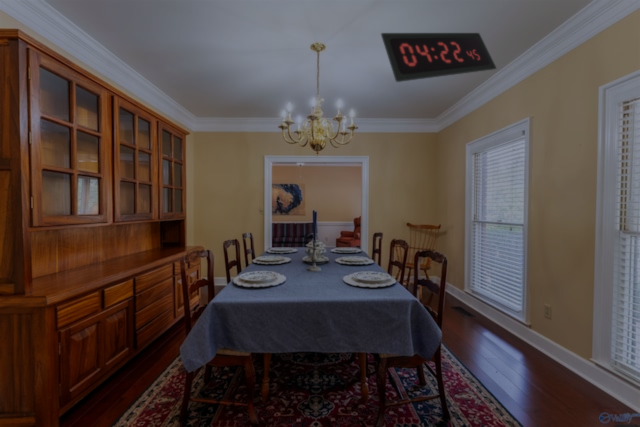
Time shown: **4:22:45**
